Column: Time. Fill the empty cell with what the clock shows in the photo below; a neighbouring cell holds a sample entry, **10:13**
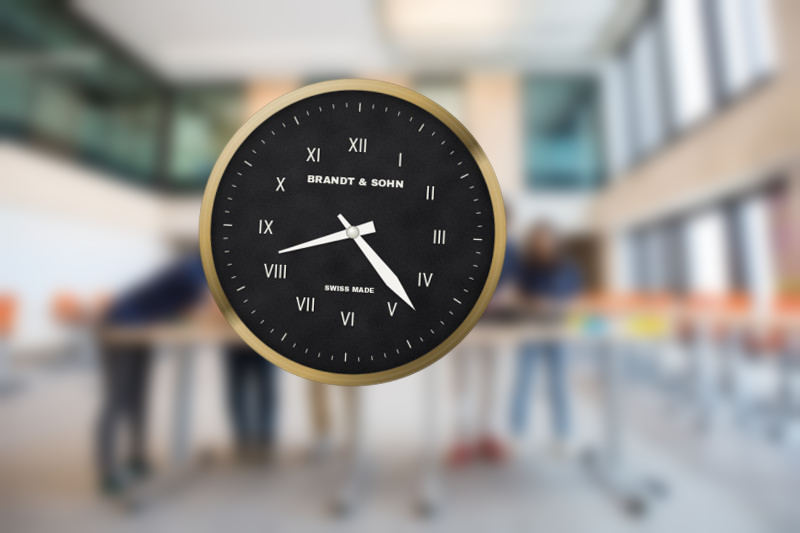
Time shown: **8:23**
